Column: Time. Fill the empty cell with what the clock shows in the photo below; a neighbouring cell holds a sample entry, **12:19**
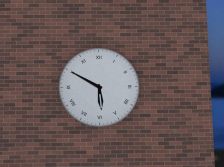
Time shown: **5:50**
